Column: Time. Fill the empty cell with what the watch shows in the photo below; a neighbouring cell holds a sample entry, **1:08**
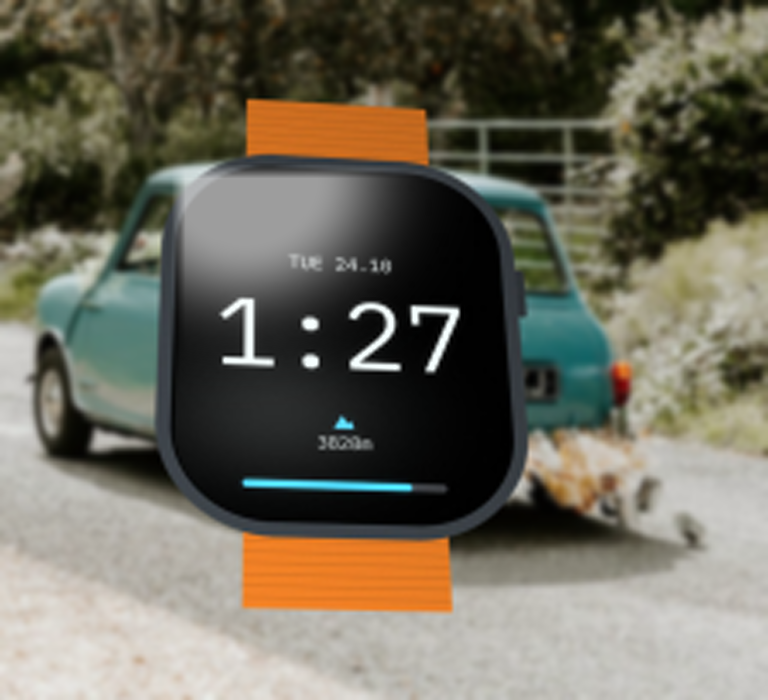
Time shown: **1:27**
